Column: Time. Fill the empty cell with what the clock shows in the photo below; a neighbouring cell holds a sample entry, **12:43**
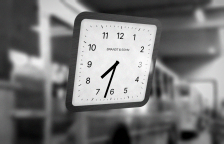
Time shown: **7:32**
